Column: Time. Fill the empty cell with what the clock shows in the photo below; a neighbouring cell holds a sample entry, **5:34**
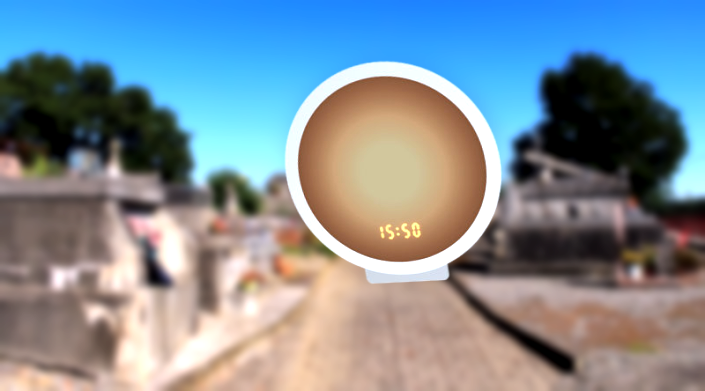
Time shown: **15:50**
